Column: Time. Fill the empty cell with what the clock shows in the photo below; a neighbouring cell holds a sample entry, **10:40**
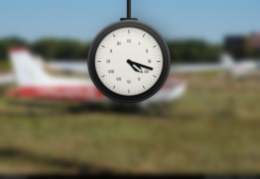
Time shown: **4:18**
